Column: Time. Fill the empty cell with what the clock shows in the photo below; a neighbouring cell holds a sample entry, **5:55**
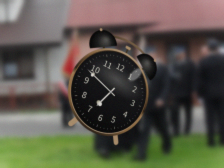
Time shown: **6:48**
